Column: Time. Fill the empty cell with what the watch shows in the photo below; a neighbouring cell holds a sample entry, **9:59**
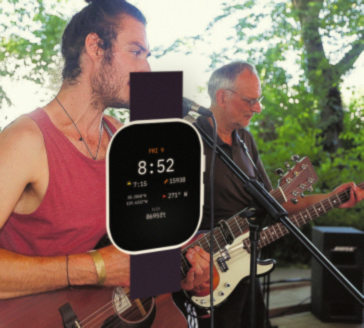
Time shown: **8:52**
